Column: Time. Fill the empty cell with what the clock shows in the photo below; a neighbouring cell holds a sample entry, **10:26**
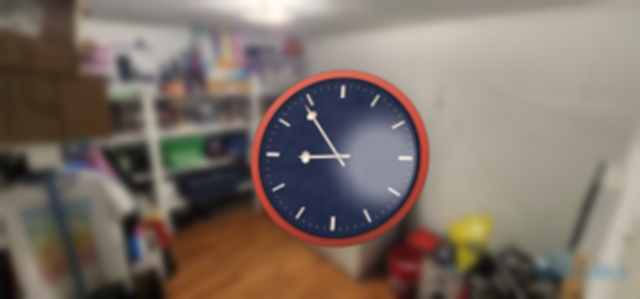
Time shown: **8:54**
